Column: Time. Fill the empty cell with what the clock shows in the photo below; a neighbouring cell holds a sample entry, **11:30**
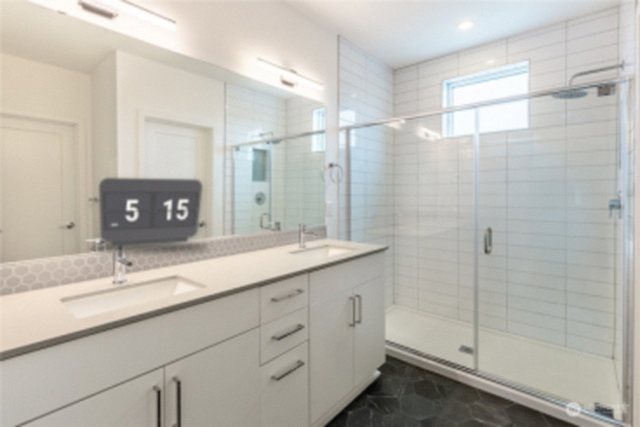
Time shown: **5:15**
